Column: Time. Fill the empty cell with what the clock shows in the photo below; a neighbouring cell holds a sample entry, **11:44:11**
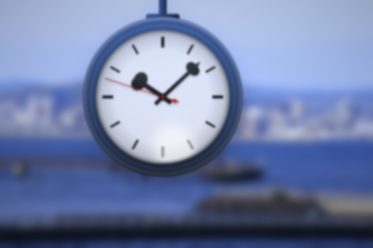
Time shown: **10:07:48**
